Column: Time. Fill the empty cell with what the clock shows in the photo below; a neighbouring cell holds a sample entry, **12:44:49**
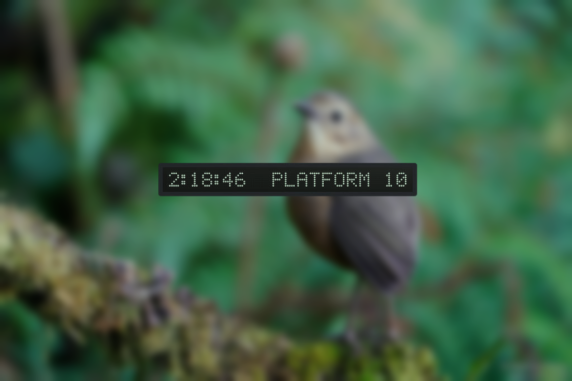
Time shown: **2:18:46**
